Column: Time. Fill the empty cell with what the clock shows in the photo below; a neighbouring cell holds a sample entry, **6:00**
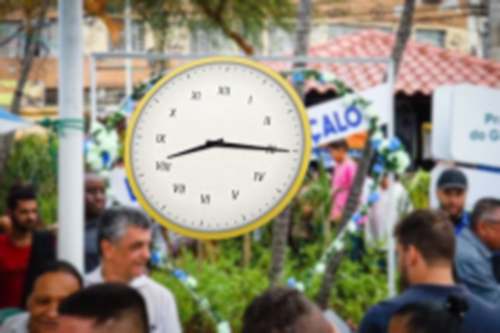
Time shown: **8:15**
